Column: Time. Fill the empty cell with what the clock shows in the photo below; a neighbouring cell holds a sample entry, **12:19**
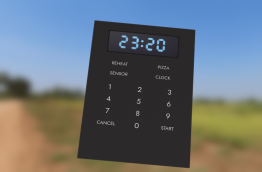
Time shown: **23:20**
